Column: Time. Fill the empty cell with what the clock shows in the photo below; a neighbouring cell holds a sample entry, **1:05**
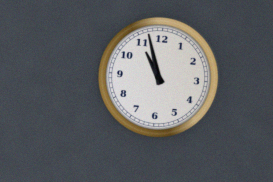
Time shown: **10:57**
